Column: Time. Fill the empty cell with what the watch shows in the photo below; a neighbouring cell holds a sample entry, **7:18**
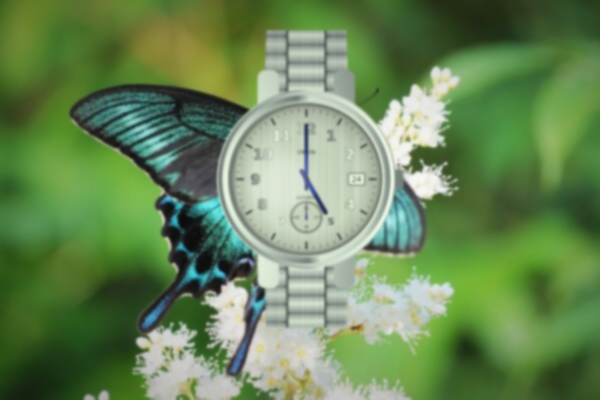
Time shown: **5:00**
